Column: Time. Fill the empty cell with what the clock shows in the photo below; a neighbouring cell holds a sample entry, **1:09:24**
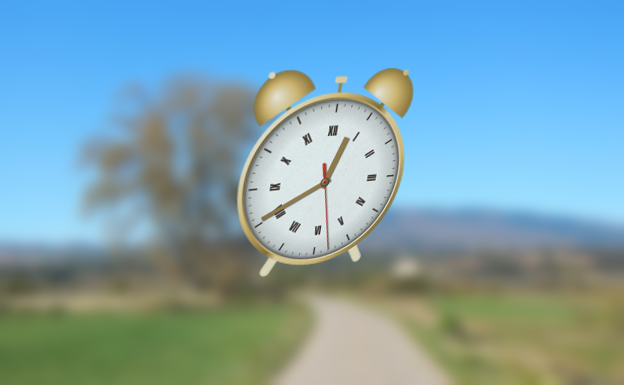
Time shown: **12:40:28**
